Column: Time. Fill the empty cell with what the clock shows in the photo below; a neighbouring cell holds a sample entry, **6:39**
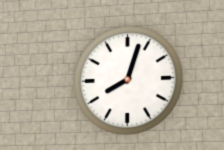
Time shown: **8:03**
